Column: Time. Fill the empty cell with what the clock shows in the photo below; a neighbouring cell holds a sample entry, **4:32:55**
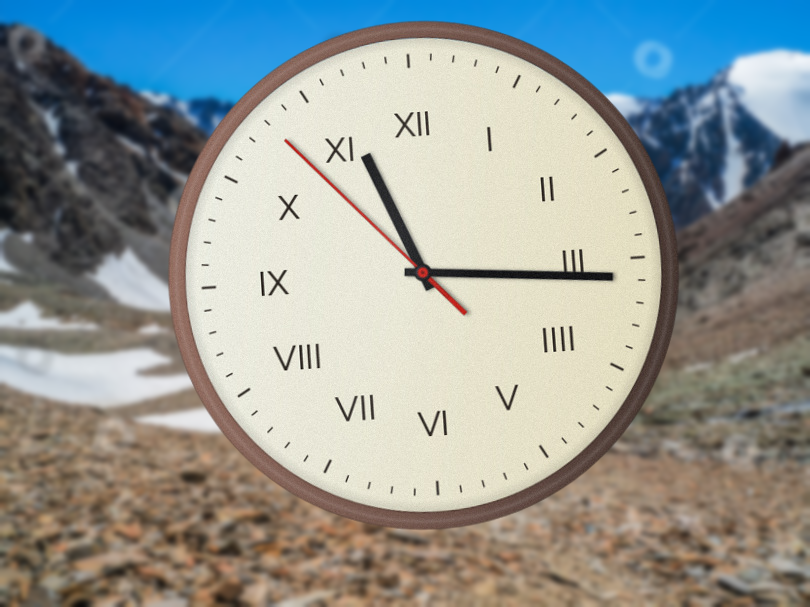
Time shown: **11:15:53**
